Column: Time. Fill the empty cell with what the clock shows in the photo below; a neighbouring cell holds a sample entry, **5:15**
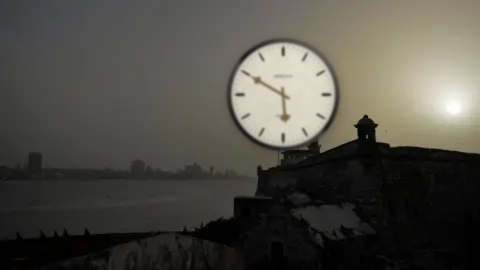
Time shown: **5:50**
